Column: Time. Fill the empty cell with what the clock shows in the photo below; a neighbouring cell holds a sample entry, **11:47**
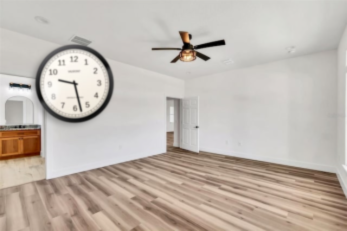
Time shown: **9:28**
